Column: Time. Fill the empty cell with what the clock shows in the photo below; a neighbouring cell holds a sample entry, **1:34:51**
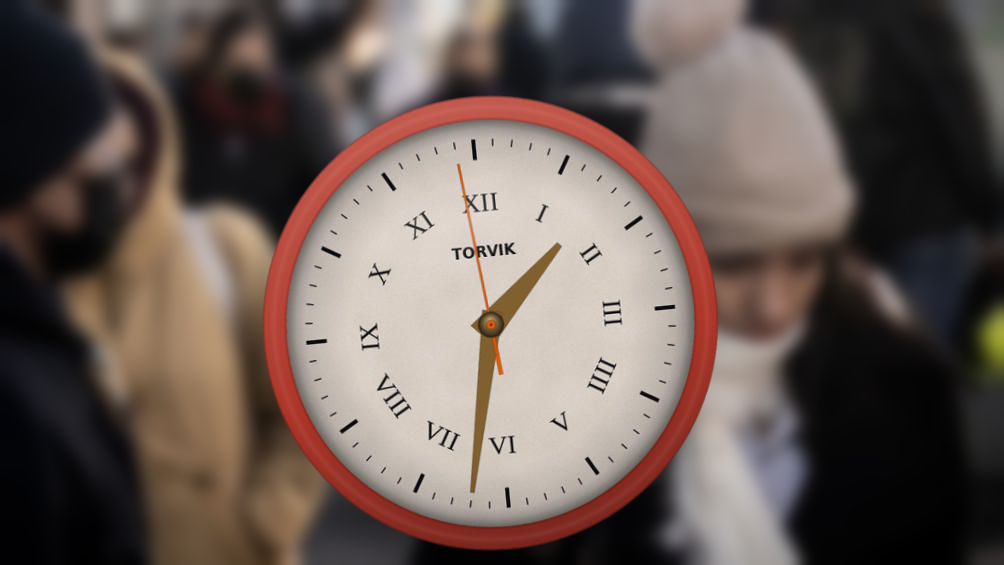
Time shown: **1:31:59**
